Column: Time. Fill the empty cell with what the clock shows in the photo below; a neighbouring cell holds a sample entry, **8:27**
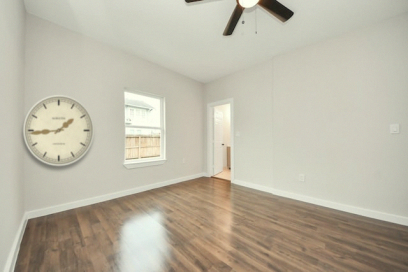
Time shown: **1:44**
